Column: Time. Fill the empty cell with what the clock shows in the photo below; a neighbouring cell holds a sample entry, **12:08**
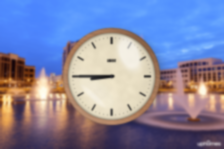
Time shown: **8:45**
